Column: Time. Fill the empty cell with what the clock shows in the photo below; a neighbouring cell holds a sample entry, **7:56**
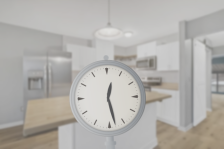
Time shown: **12:28**
